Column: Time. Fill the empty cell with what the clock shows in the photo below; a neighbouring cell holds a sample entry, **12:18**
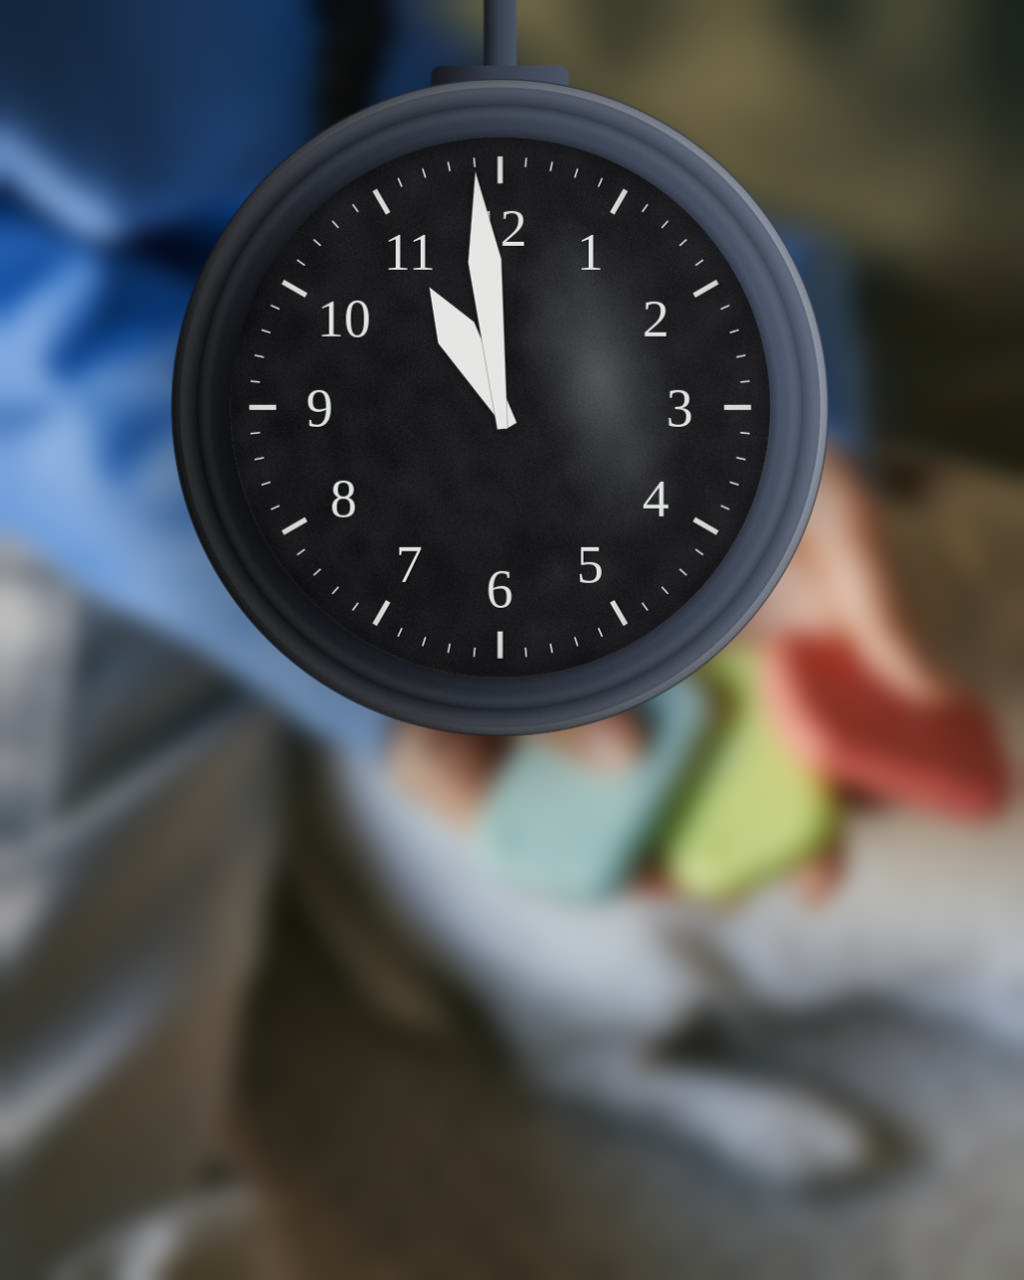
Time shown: **10:59**
